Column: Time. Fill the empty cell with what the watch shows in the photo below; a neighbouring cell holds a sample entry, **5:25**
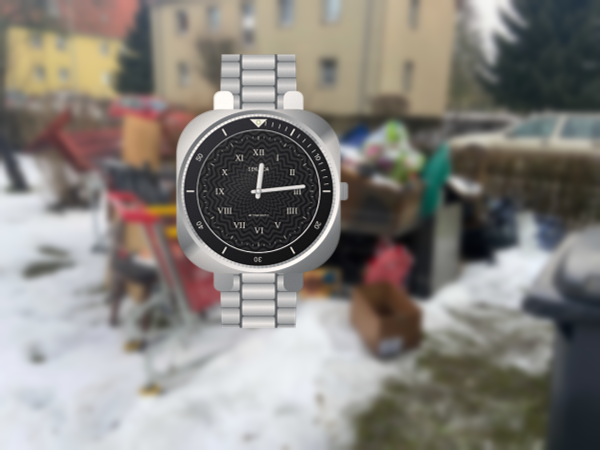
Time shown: **12:14**
